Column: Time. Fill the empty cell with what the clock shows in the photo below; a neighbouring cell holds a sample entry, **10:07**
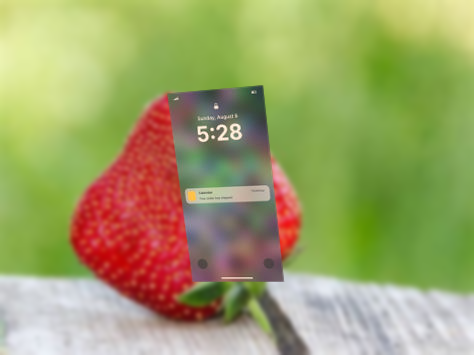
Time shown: **5:28**
